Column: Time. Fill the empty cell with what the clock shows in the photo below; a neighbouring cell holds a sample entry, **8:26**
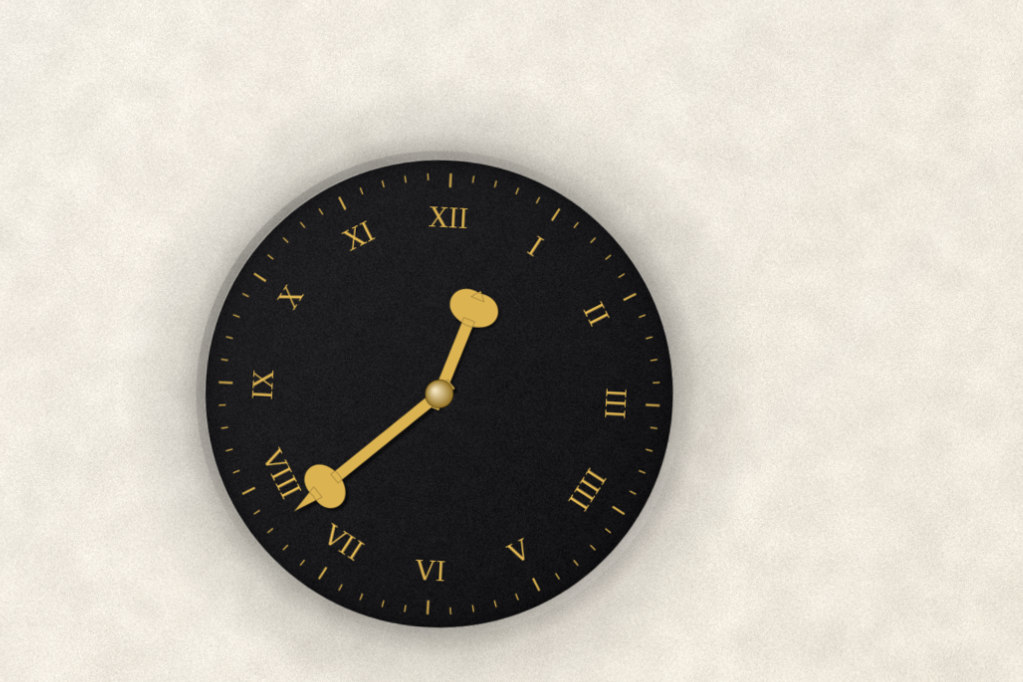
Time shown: **12:38**
